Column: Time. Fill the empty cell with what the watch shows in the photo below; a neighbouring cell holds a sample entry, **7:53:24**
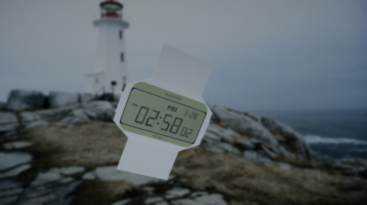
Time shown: **2:58:02**
